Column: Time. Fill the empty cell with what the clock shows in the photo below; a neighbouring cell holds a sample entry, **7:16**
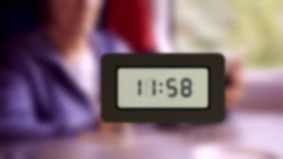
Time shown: **11:58**
